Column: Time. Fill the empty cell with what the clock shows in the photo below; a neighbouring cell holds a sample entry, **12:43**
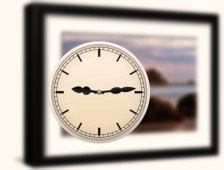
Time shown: **9:14**
